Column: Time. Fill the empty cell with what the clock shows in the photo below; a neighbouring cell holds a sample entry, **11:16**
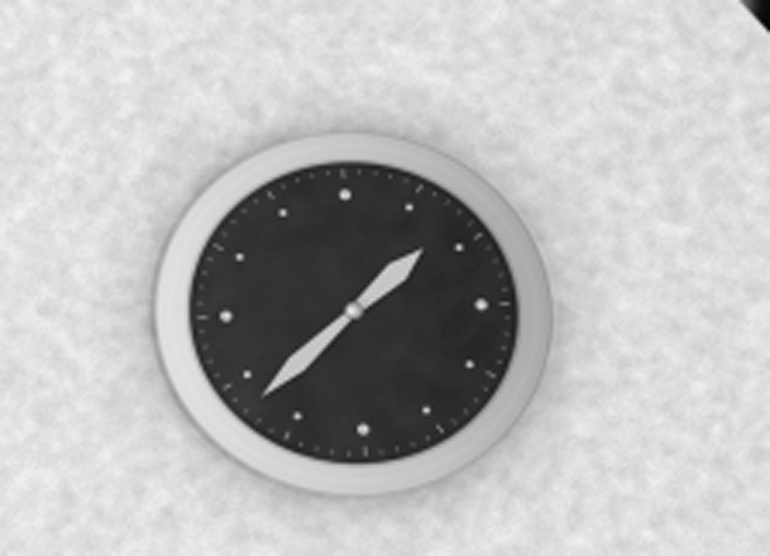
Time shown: **1:38**
